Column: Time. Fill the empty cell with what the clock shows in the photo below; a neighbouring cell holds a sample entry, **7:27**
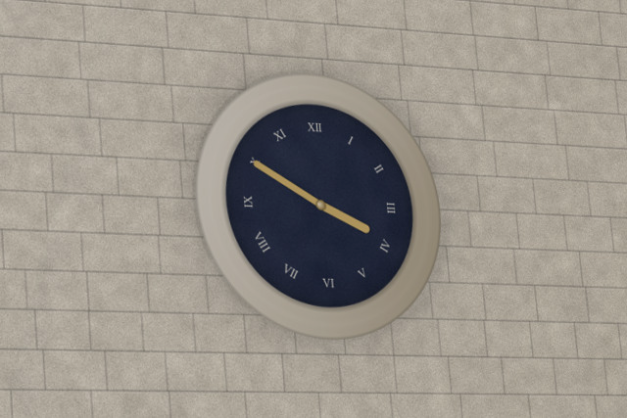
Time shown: **3:50**
